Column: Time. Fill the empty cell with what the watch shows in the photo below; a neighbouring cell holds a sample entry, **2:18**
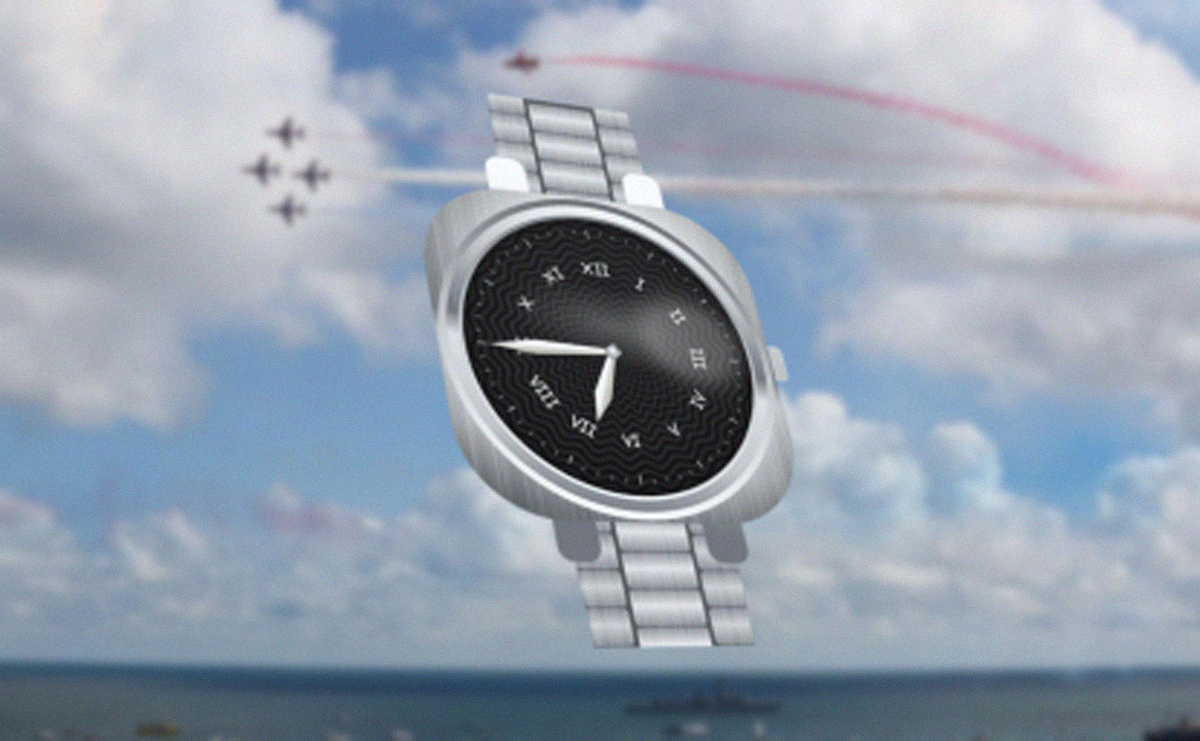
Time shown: **6:45**
